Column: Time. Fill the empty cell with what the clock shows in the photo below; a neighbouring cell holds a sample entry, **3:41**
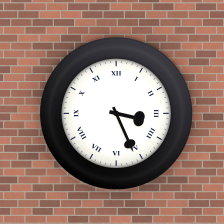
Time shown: **3:26**
